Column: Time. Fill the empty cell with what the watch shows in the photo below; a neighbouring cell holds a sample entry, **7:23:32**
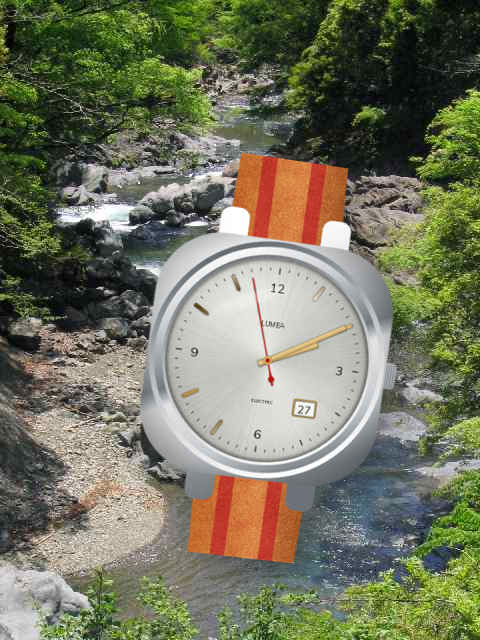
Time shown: **2:09:57**
